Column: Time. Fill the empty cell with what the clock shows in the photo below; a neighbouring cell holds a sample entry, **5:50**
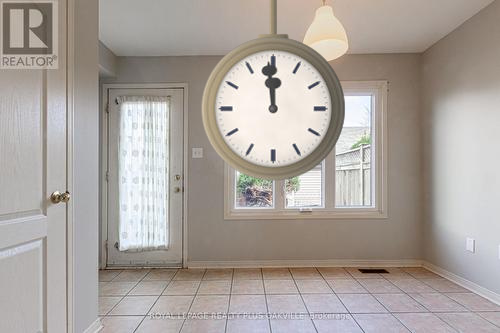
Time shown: **11:59**
